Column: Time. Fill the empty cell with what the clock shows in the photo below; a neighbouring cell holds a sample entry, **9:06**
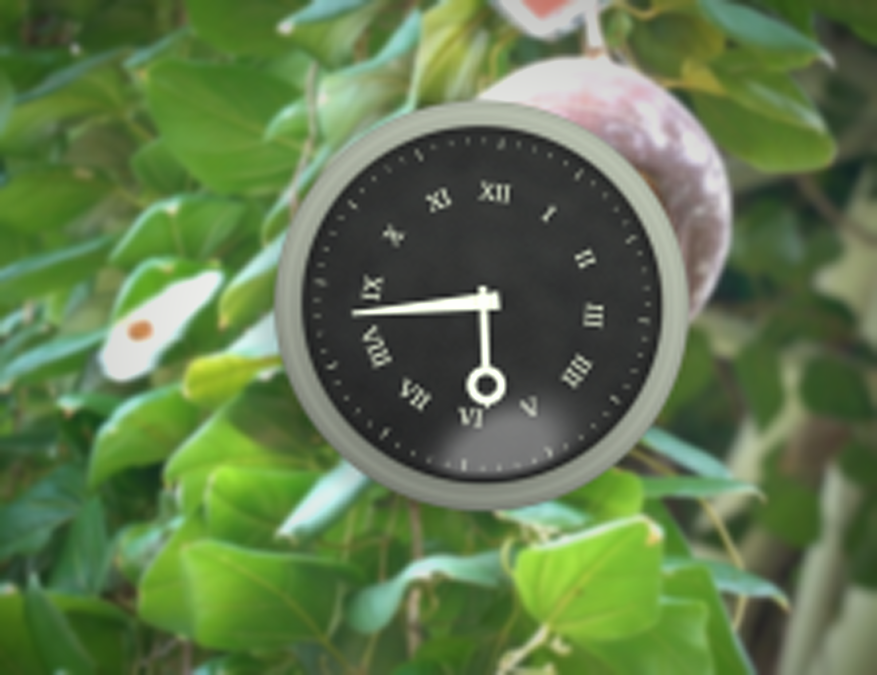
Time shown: **5:43**
